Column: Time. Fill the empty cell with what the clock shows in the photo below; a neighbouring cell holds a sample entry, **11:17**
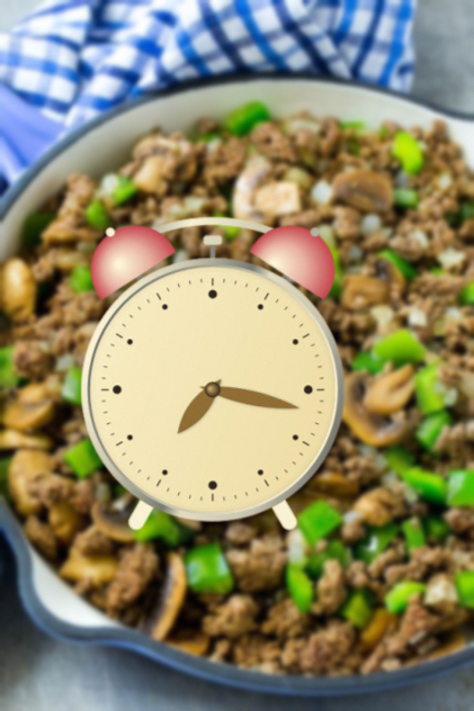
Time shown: **7:17**
